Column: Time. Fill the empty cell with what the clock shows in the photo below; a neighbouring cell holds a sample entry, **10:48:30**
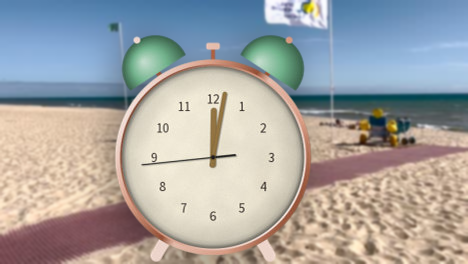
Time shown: **12:01:44**
